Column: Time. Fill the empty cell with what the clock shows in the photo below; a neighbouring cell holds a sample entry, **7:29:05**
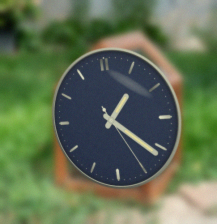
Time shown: **1:21:25**
